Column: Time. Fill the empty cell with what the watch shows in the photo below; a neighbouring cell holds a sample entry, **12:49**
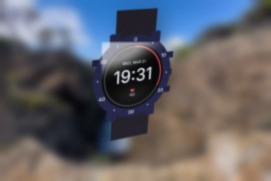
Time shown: **19:31**
